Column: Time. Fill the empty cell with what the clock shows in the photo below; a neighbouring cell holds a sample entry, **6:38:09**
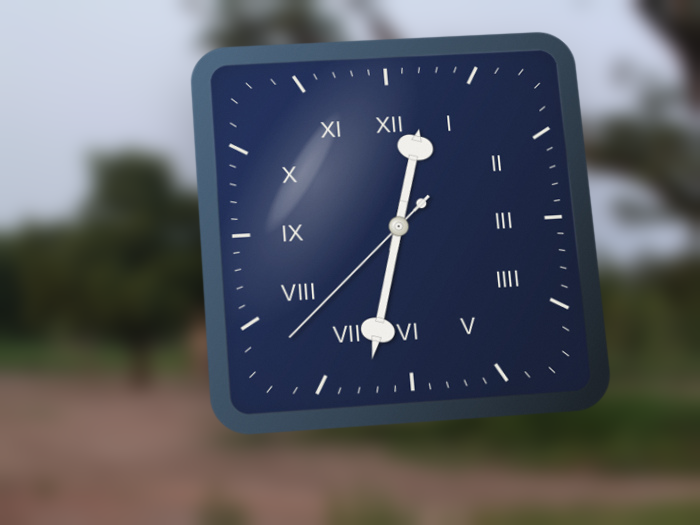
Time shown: **12:32:38**
